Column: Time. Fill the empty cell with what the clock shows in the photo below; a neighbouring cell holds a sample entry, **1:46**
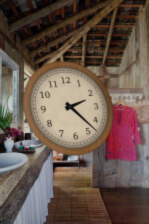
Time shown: **2:23**
